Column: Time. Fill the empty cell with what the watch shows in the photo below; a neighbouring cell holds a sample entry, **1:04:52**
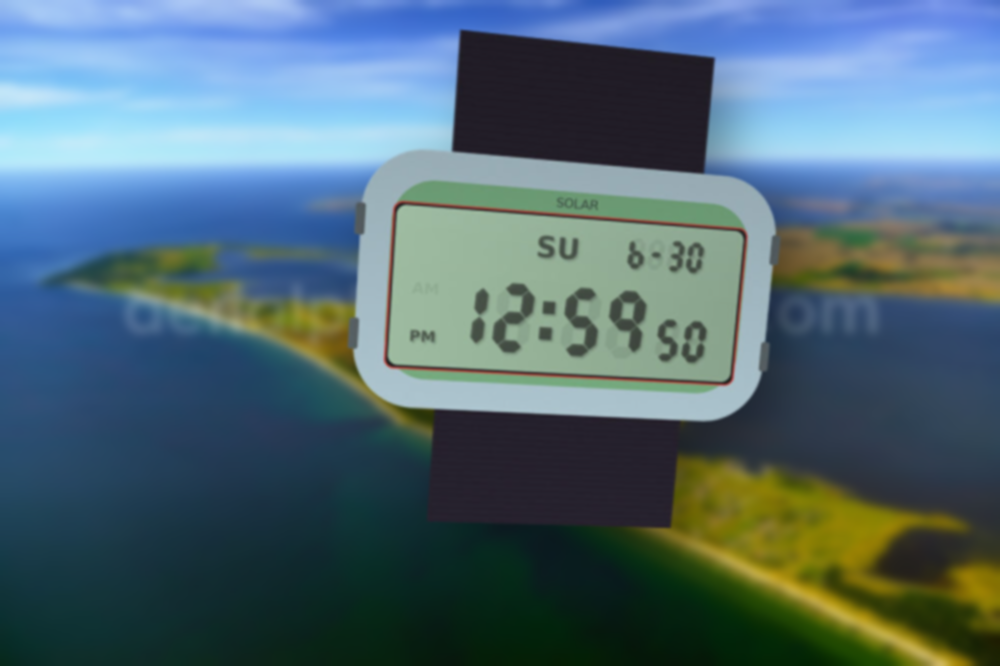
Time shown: **12:59:50**
